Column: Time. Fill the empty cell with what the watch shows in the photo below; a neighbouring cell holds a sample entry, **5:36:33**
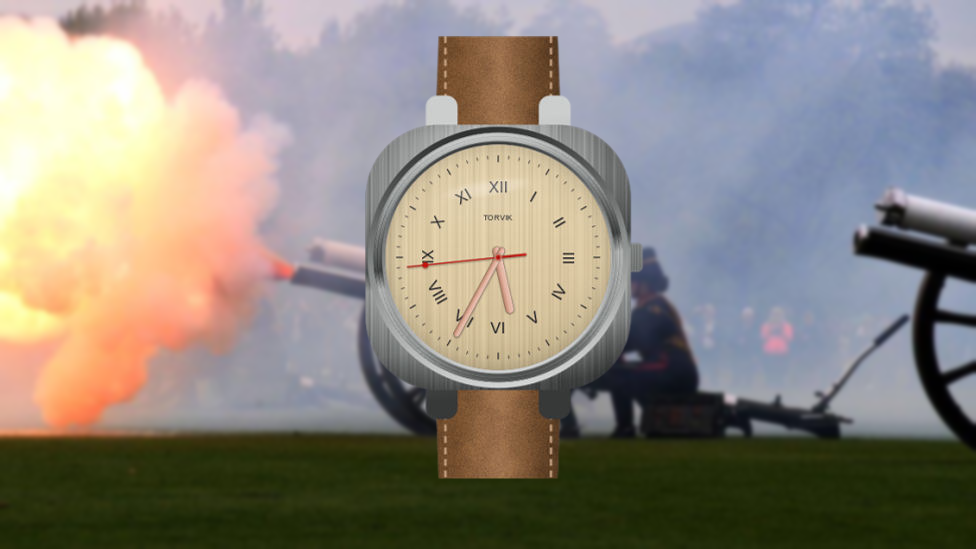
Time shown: **5:34:44**
